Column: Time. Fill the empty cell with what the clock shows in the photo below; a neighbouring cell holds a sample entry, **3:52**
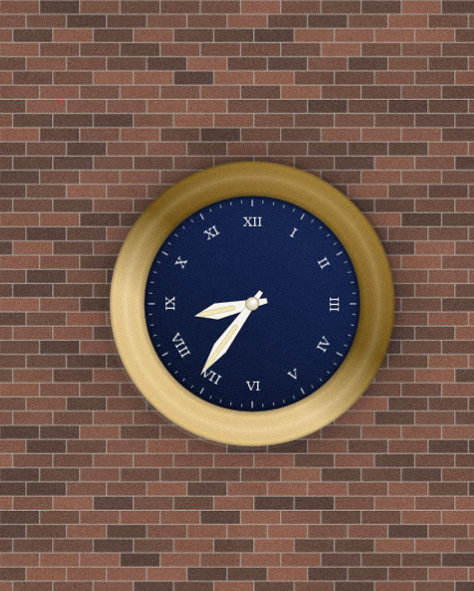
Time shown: **8:36**
